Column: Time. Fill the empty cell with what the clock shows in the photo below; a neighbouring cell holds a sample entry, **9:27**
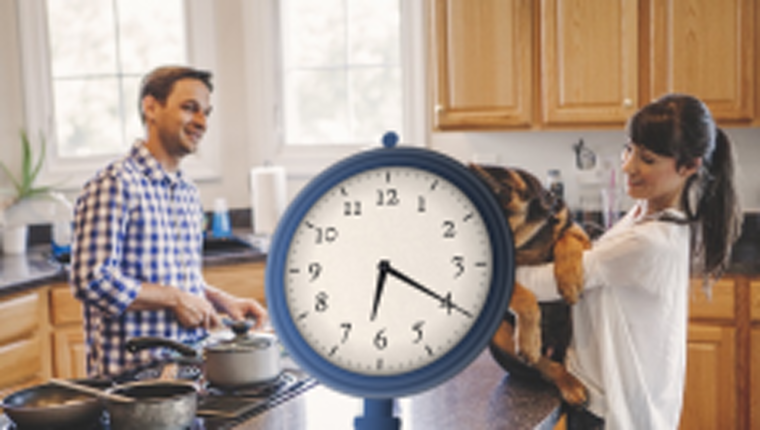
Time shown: **6:20**
